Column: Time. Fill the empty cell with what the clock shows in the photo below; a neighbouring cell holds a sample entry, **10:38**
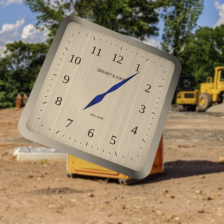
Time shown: **7:06**
